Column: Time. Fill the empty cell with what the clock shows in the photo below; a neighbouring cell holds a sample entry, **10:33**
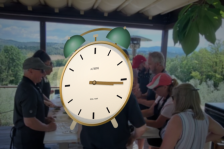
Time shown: **3:16**
